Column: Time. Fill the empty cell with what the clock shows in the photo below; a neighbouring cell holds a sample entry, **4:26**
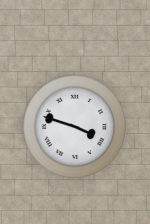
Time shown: **3:48**
